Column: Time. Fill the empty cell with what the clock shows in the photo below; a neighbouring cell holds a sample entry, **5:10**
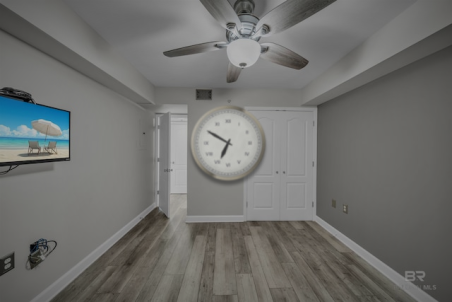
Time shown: **6:50**
